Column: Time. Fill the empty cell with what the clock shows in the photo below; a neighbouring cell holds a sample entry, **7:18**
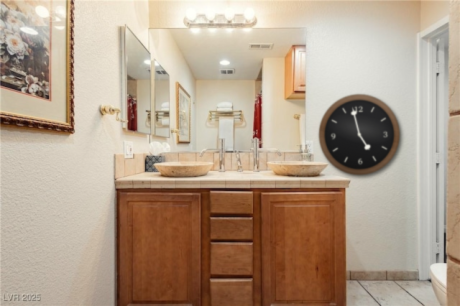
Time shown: **4:58**
